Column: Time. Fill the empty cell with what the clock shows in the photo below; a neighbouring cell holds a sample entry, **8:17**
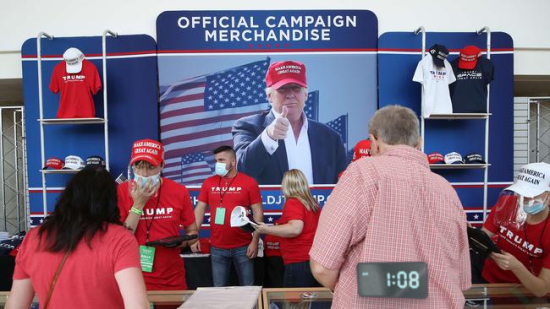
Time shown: **1:08**
